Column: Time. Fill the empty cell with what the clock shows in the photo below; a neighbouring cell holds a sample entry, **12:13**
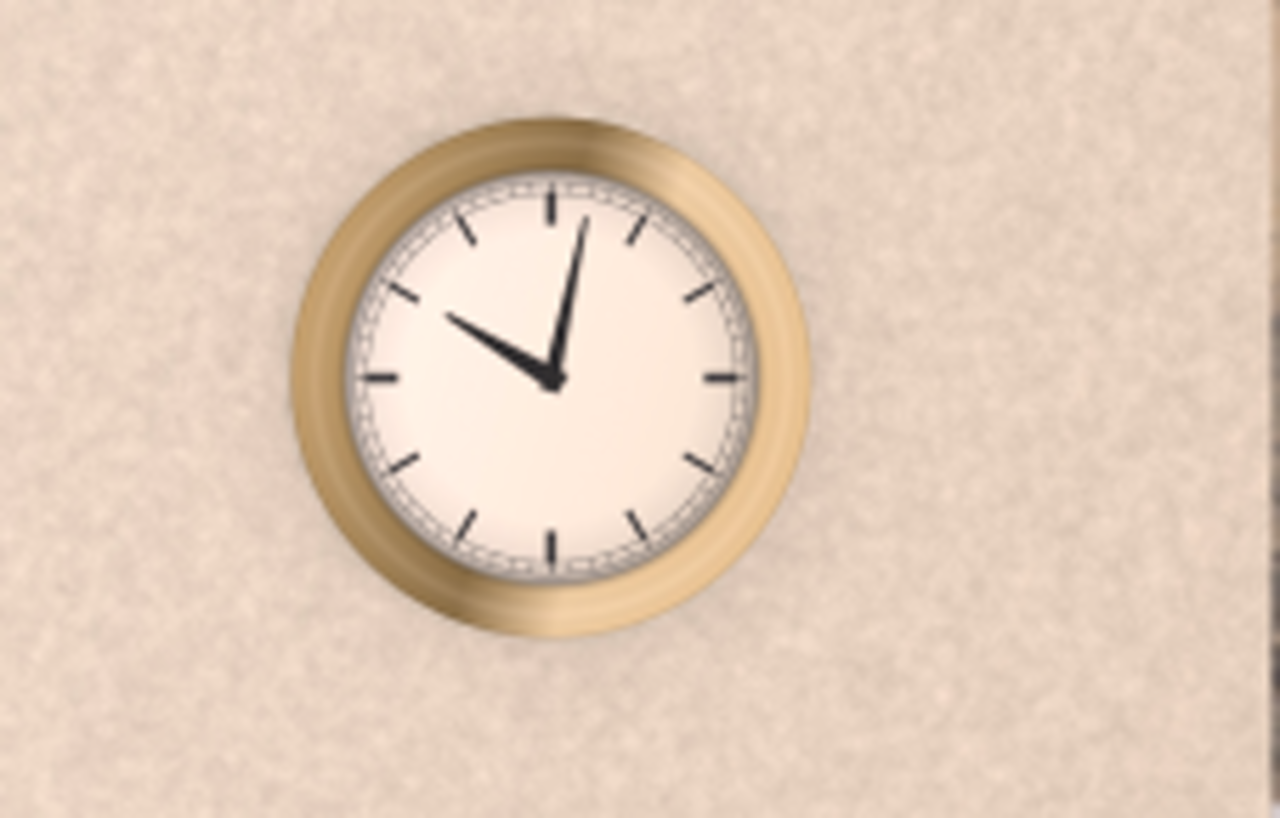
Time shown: **10:02**
